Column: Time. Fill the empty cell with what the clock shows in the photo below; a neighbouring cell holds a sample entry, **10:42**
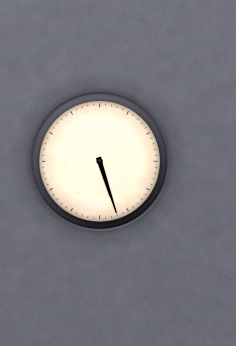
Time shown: **5:27**
